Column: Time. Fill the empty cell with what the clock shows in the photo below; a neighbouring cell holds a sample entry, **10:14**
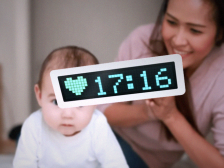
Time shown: **17:16**
